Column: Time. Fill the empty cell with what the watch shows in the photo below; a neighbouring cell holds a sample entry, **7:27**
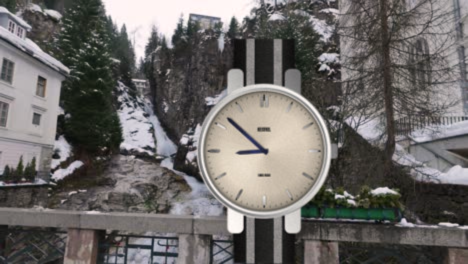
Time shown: **8:52**
